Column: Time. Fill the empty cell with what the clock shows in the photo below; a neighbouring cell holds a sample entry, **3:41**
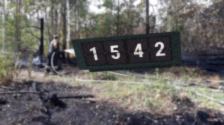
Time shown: **15:42**
